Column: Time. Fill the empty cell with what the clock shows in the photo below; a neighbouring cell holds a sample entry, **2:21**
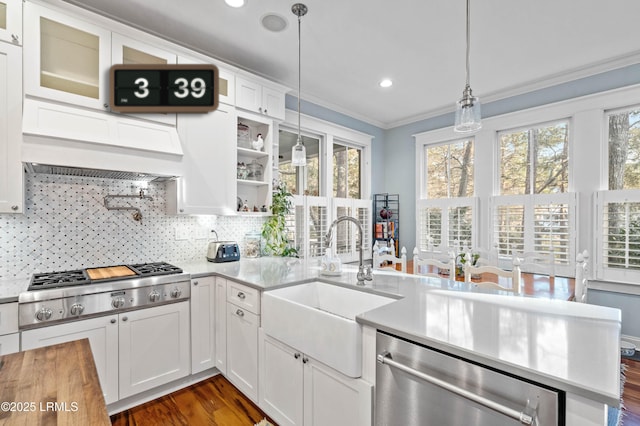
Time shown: **3:39**
